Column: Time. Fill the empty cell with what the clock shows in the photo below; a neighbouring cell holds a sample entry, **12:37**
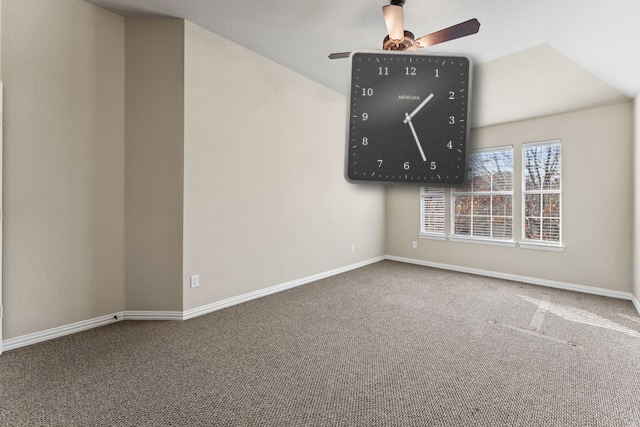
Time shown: **1:26**
